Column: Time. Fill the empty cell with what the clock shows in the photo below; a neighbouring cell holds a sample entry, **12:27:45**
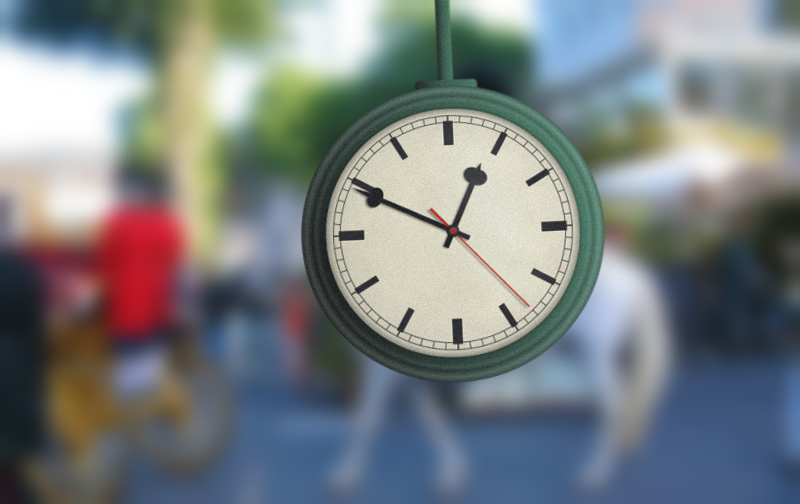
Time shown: **12:49:23**
